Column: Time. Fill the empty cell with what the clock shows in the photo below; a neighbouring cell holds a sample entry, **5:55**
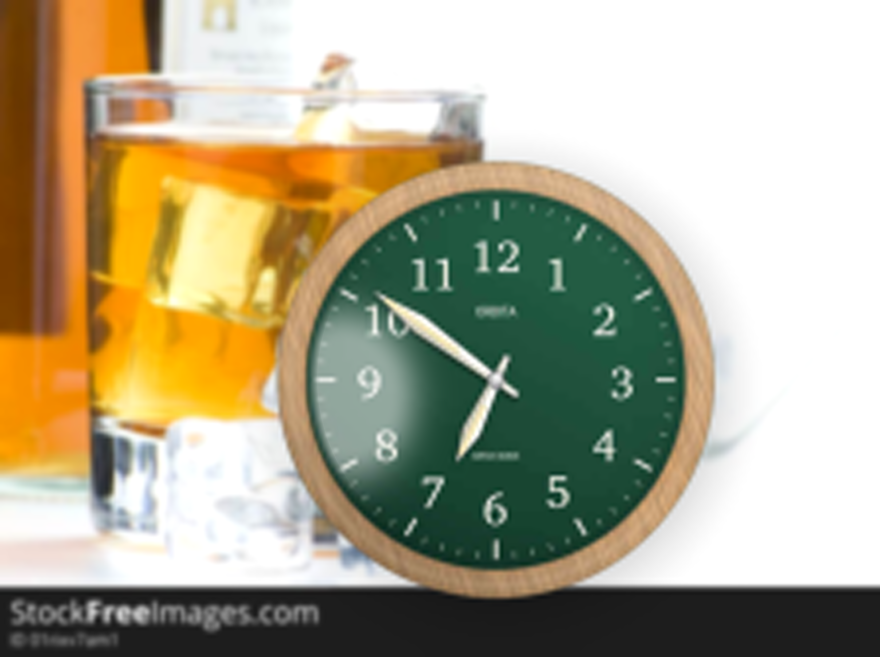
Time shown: **6:51**
